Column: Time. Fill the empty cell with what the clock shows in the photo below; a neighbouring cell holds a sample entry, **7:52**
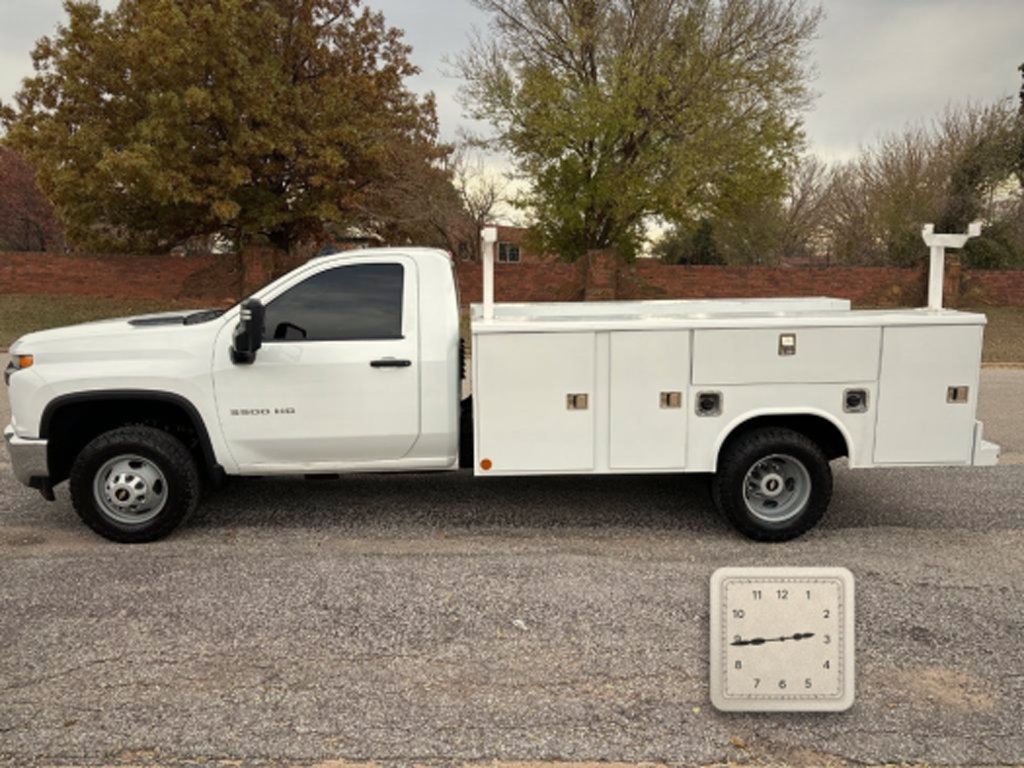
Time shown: **2:44**
